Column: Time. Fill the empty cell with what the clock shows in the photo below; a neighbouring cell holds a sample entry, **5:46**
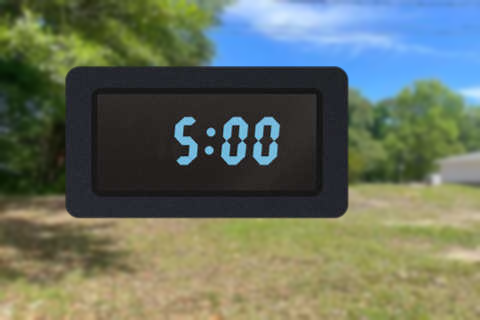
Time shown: **5:00**
